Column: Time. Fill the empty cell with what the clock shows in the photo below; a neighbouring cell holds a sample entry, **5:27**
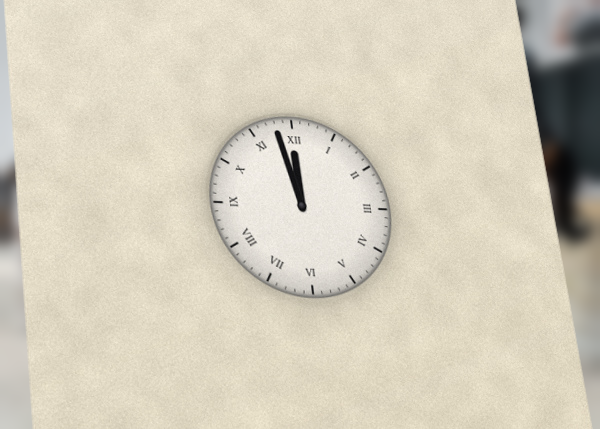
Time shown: **11:58**
